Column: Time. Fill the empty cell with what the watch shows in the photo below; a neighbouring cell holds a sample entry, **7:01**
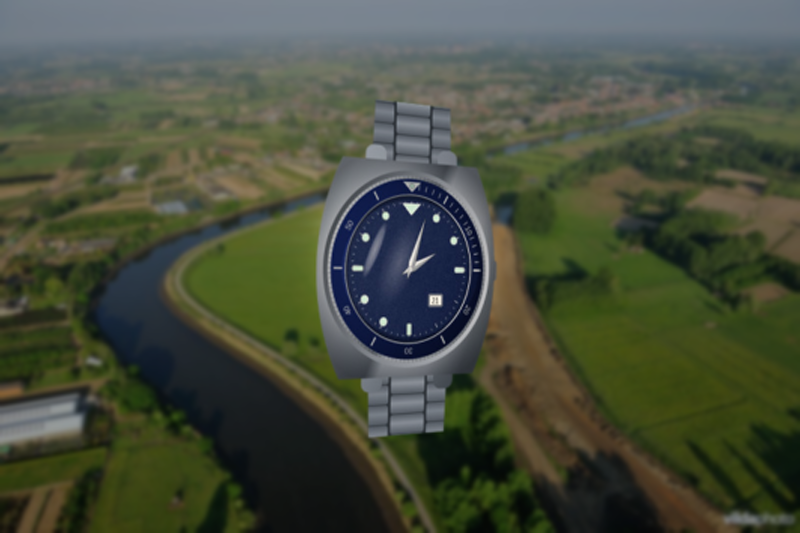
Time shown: **2:03**
